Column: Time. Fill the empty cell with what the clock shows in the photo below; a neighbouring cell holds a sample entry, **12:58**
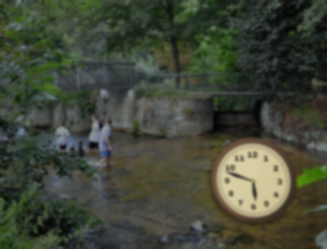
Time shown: **5:48**
